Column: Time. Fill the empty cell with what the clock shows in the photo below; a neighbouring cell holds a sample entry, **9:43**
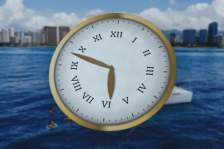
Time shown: **5:48**
